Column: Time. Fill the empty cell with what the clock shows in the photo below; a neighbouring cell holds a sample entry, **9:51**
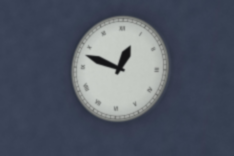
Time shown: **12:48**
